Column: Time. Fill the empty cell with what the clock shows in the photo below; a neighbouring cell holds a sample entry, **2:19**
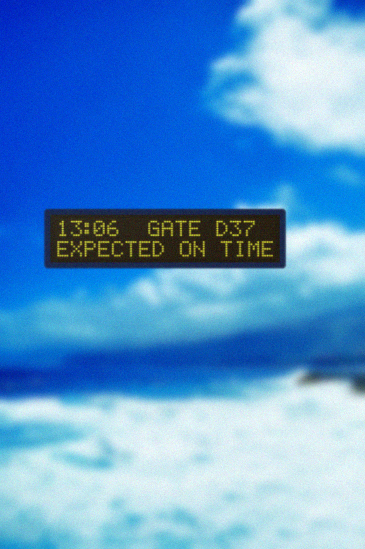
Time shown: **13:06**
